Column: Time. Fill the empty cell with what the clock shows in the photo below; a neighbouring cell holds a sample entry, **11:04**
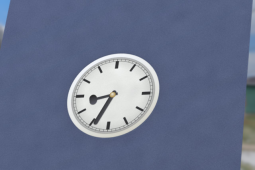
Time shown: **8:34**
